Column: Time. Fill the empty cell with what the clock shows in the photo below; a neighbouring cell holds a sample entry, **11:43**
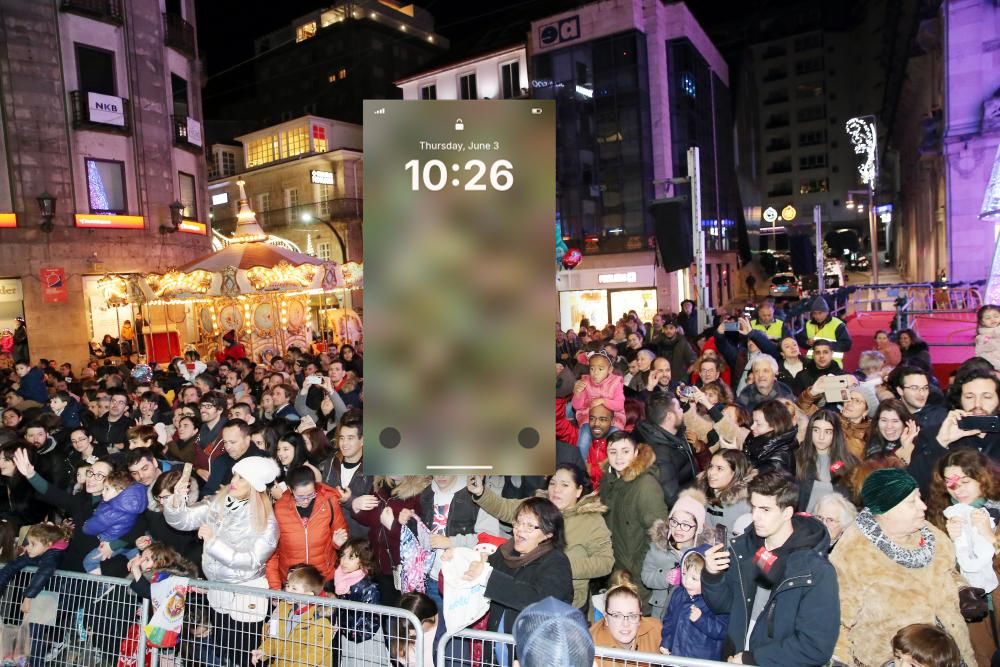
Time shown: **10:26**
